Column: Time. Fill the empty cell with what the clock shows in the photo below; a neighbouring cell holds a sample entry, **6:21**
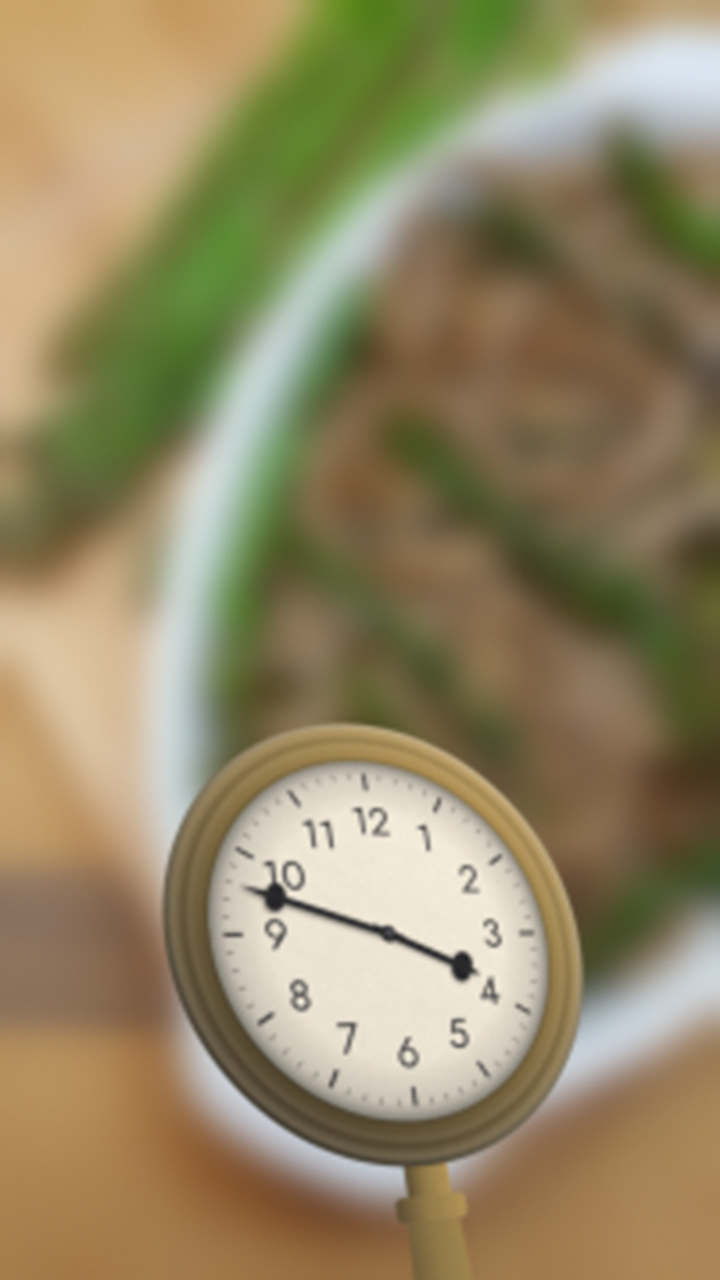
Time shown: **3:48**
